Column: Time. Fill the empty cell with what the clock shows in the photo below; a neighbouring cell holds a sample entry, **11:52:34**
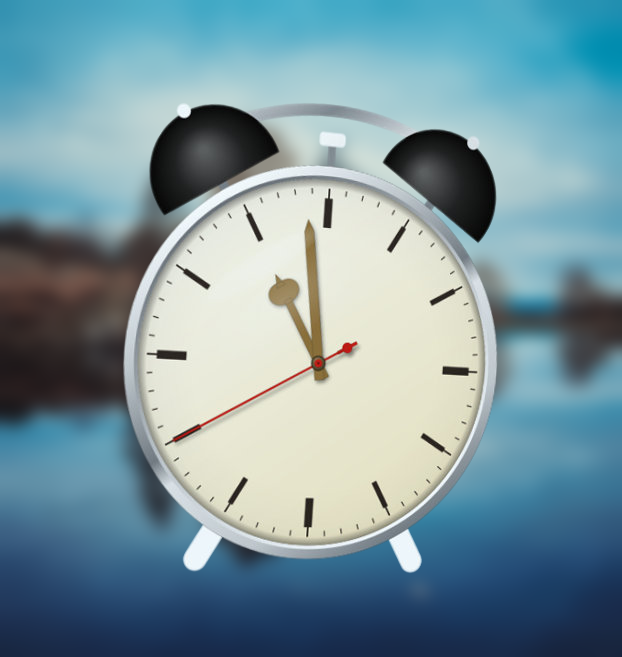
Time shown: **10:58:40**
